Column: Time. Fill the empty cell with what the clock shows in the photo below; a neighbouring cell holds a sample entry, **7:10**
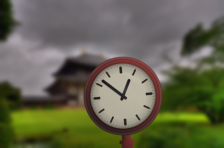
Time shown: **12:52**
